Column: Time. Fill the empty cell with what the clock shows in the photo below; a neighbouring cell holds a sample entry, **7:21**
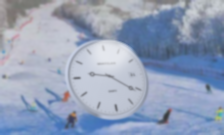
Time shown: **9:21**
